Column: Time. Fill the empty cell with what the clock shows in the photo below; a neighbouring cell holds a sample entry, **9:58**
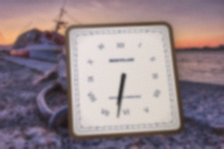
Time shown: **6:32**
